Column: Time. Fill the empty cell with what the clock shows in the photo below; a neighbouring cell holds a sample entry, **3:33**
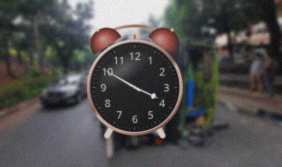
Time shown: **3:50**
